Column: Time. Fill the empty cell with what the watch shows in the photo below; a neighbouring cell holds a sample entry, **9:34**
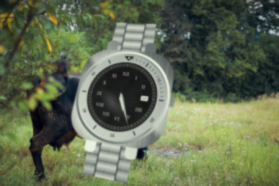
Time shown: **5:26**
